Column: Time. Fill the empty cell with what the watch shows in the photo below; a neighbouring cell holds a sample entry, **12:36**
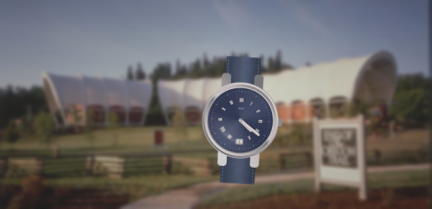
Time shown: **4:21**
